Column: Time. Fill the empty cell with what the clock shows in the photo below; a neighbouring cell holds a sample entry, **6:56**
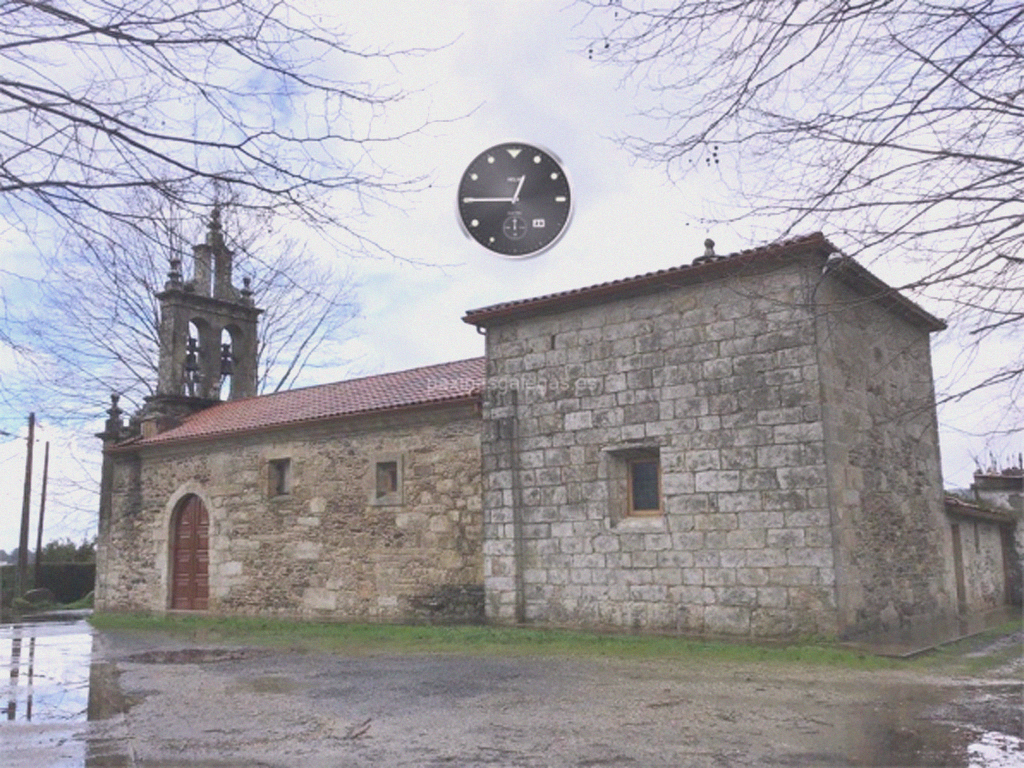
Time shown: **12:45**
